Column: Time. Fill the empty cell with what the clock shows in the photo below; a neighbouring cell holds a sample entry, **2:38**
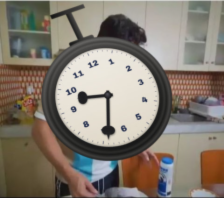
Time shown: **9:34**
